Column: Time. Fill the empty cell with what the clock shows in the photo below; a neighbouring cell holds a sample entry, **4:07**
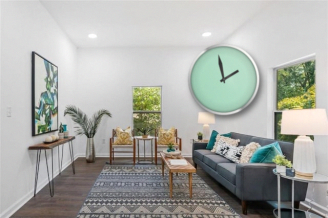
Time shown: **1:58**
